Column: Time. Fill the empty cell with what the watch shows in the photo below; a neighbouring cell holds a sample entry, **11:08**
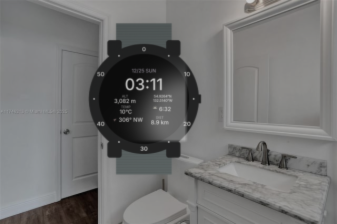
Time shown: **3:11**
